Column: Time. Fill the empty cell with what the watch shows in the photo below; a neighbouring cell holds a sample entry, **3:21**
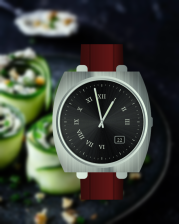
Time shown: **12:58**
